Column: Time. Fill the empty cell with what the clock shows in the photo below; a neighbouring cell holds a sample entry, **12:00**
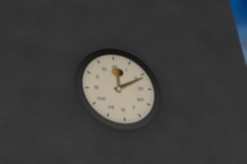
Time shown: **12:11**
